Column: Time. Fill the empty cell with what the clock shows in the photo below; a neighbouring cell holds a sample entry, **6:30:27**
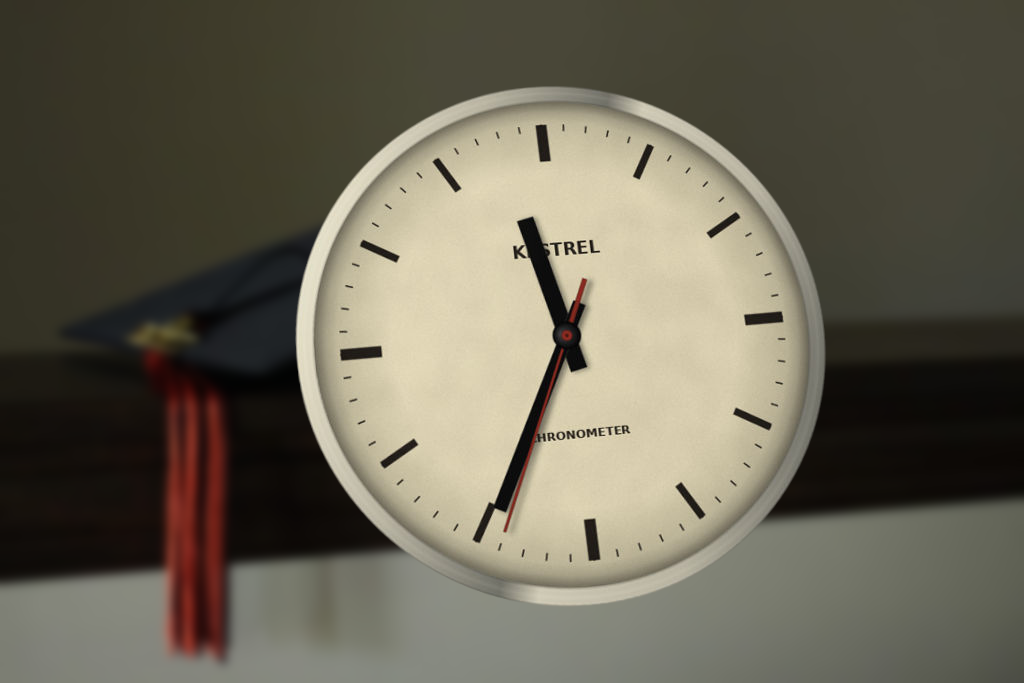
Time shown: **11:34:34**
